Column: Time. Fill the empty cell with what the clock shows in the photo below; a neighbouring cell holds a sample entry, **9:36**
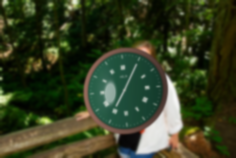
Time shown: **7:05**
